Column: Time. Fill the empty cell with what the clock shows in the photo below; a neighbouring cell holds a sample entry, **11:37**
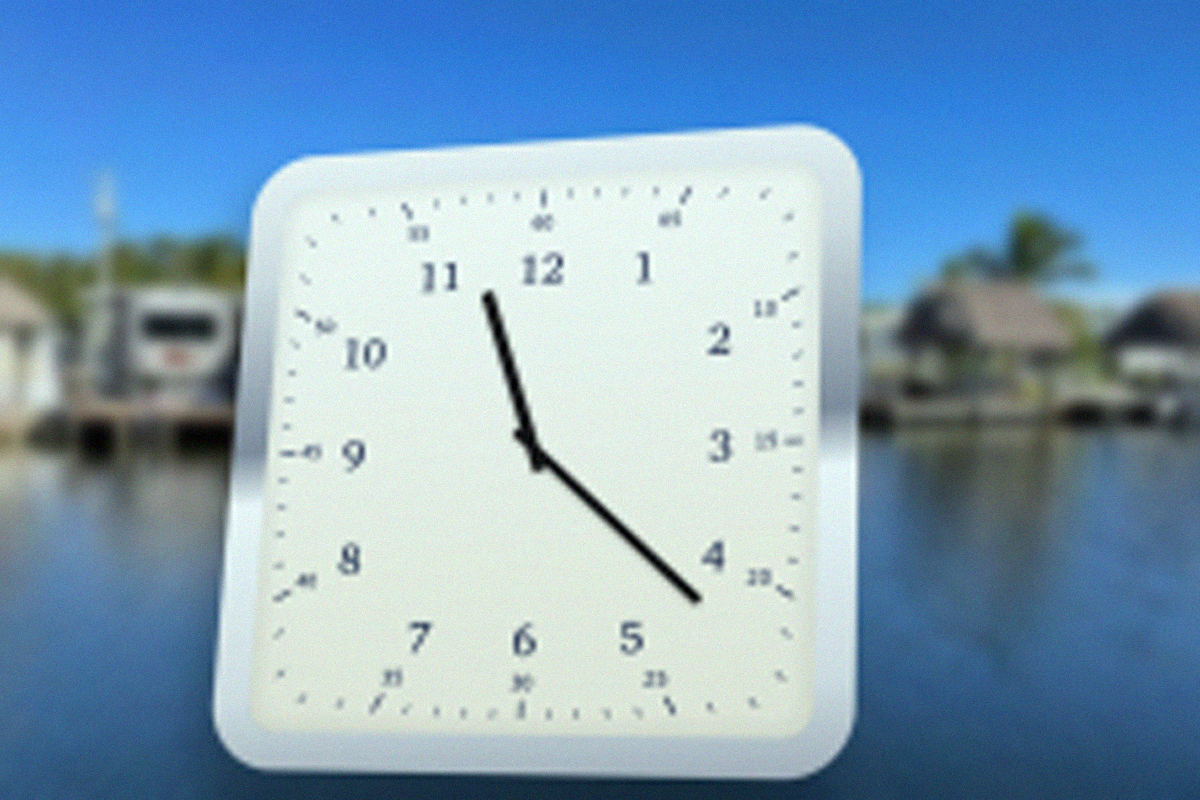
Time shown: **11:22**
